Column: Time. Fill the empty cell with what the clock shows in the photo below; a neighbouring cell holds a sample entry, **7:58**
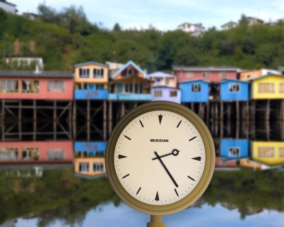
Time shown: **2:24**
